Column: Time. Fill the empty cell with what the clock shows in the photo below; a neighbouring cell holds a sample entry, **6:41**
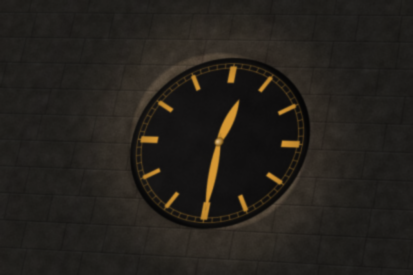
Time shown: **12:30**
